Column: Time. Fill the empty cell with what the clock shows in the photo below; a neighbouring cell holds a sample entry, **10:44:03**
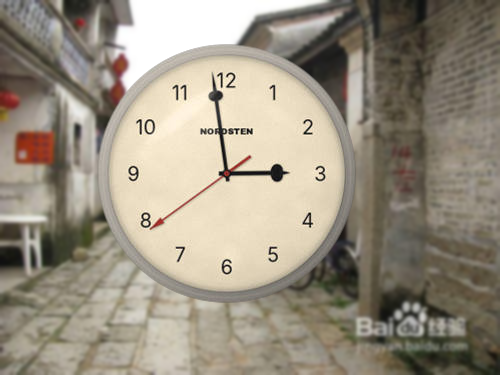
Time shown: **2:58:39**
